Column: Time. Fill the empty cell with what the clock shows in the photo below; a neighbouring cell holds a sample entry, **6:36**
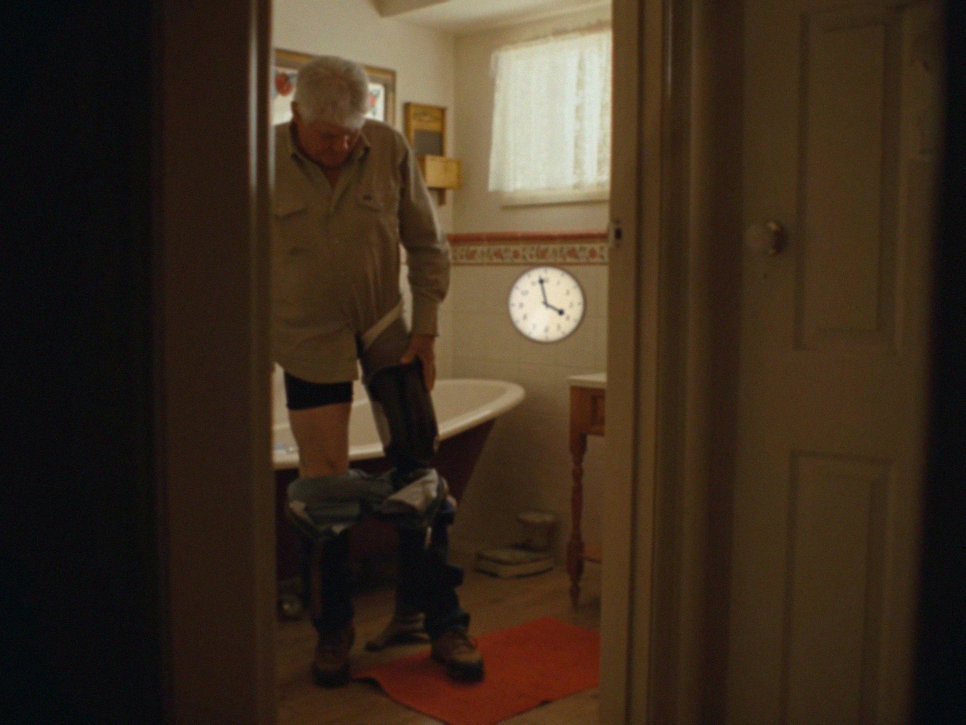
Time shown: **3:58**
